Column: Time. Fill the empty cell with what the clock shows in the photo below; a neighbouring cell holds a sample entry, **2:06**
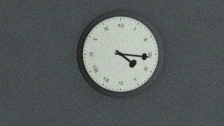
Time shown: **4:16**
